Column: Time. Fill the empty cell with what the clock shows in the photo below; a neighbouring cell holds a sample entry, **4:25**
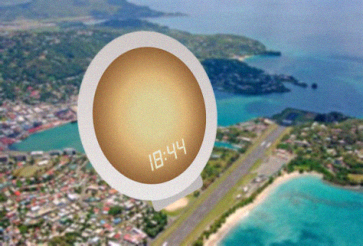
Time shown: **18:44**
